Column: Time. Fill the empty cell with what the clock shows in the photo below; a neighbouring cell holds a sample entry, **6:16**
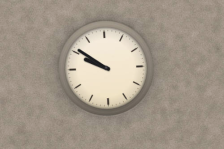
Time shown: **9:51**
